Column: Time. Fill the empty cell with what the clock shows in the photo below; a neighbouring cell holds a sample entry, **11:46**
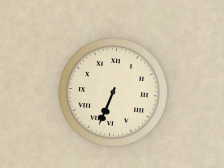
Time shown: **6:33**
